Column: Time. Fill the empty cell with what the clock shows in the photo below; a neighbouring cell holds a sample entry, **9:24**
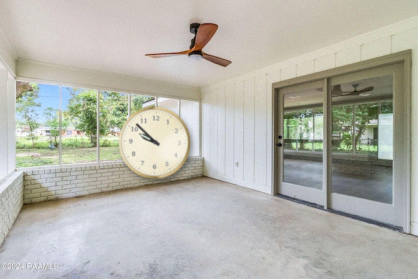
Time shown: **9:52**
